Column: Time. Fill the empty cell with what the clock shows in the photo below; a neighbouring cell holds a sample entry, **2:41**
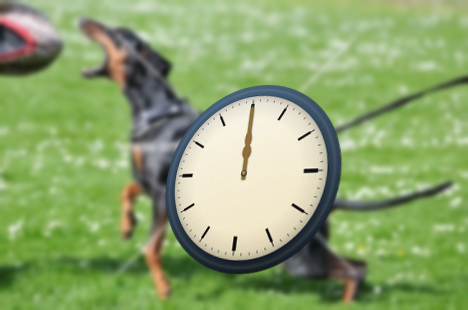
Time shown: **12:00**
